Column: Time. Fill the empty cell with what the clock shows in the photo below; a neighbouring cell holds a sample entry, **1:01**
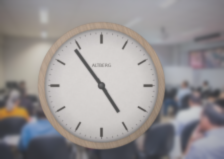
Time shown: **4:54**
